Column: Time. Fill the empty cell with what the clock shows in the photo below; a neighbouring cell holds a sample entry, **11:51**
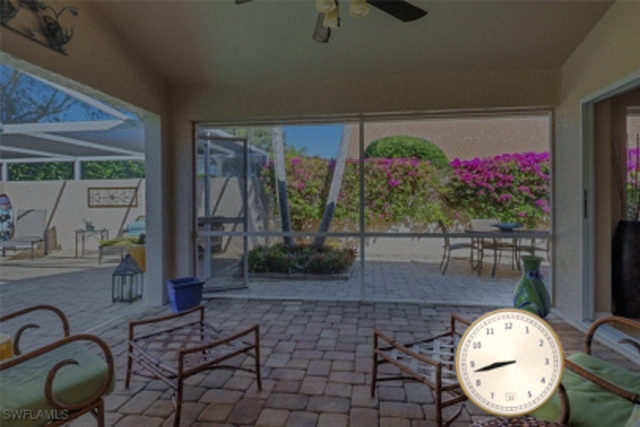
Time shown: **8:43**
